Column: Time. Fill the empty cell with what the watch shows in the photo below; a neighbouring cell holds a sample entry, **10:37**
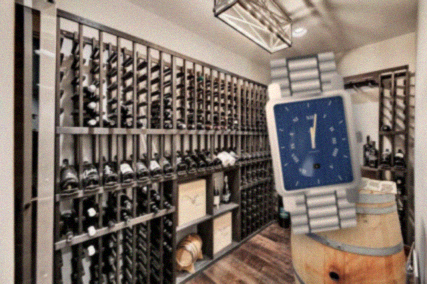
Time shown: **12:02**
